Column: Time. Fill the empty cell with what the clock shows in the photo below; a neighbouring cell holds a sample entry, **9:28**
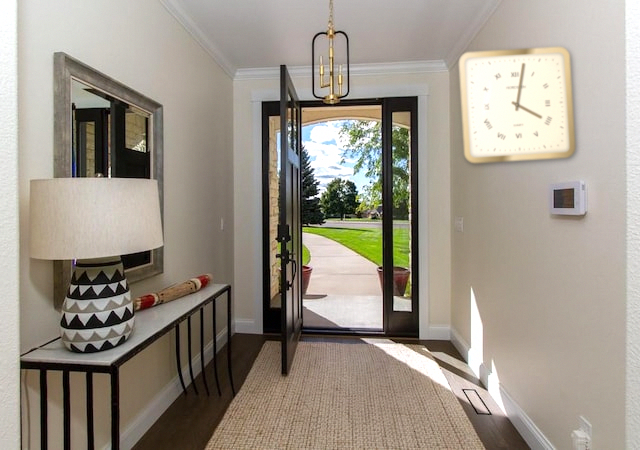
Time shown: **4:02**
